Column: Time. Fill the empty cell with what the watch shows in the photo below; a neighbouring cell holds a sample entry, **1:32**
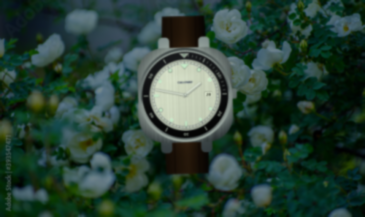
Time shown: **1:47**
